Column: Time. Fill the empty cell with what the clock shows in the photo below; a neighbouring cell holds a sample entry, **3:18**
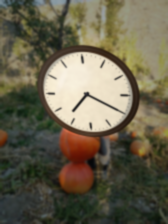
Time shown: **7:20**
